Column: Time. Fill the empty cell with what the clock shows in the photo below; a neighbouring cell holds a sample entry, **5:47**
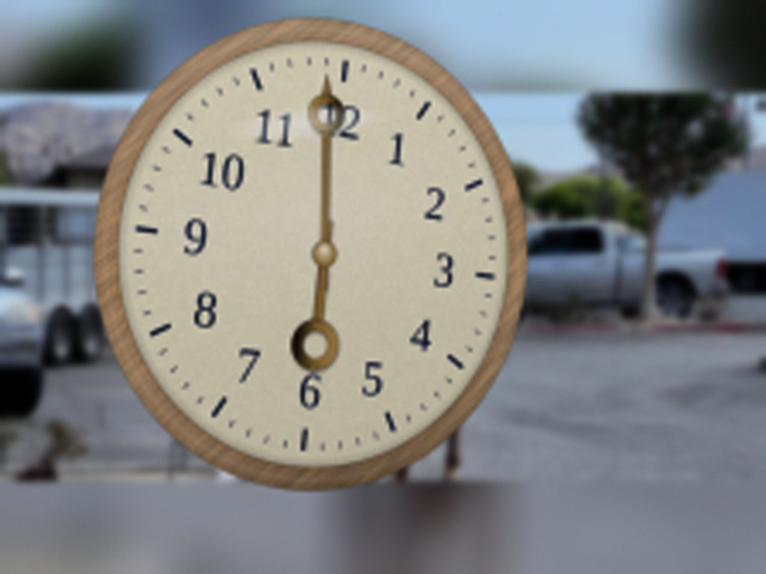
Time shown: **5:59**
